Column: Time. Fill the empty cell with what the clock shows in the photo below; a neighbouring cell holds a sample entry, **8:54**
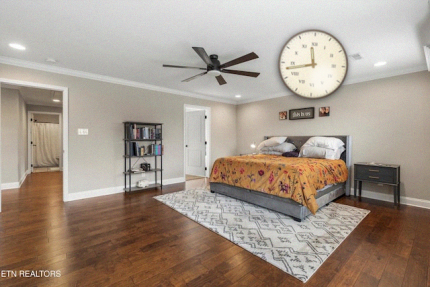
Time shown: **11:43**
